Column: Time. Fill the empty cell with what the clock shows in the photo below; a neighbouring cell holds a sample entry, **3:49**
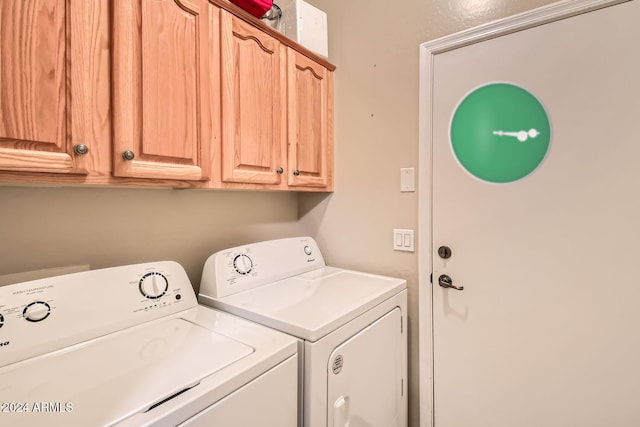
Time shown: **3:15**
